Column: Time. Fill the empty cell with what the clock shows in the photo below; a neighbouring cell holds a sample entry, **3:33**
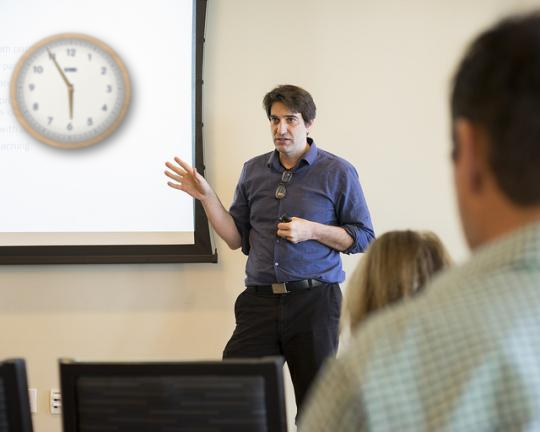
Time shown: **5:55**
